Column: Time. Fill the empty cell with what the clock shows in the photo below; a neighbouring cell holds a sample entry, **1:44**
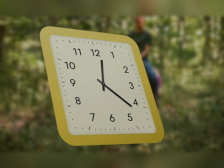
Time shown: **12:22**
